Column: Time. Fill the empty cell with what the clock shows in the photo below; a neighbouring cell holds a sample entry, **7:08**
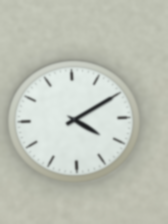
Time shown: **4:10**
